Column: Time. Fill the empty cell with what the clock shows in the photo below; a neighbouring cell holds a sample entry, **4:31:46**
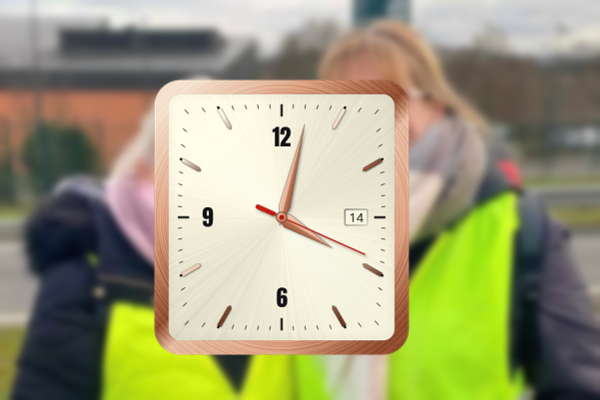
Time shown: **4:02:19**
